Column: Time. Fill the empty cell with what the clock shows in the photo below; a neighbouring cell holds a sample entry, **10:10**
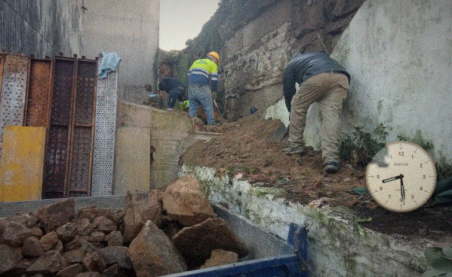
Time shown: **8:29**
